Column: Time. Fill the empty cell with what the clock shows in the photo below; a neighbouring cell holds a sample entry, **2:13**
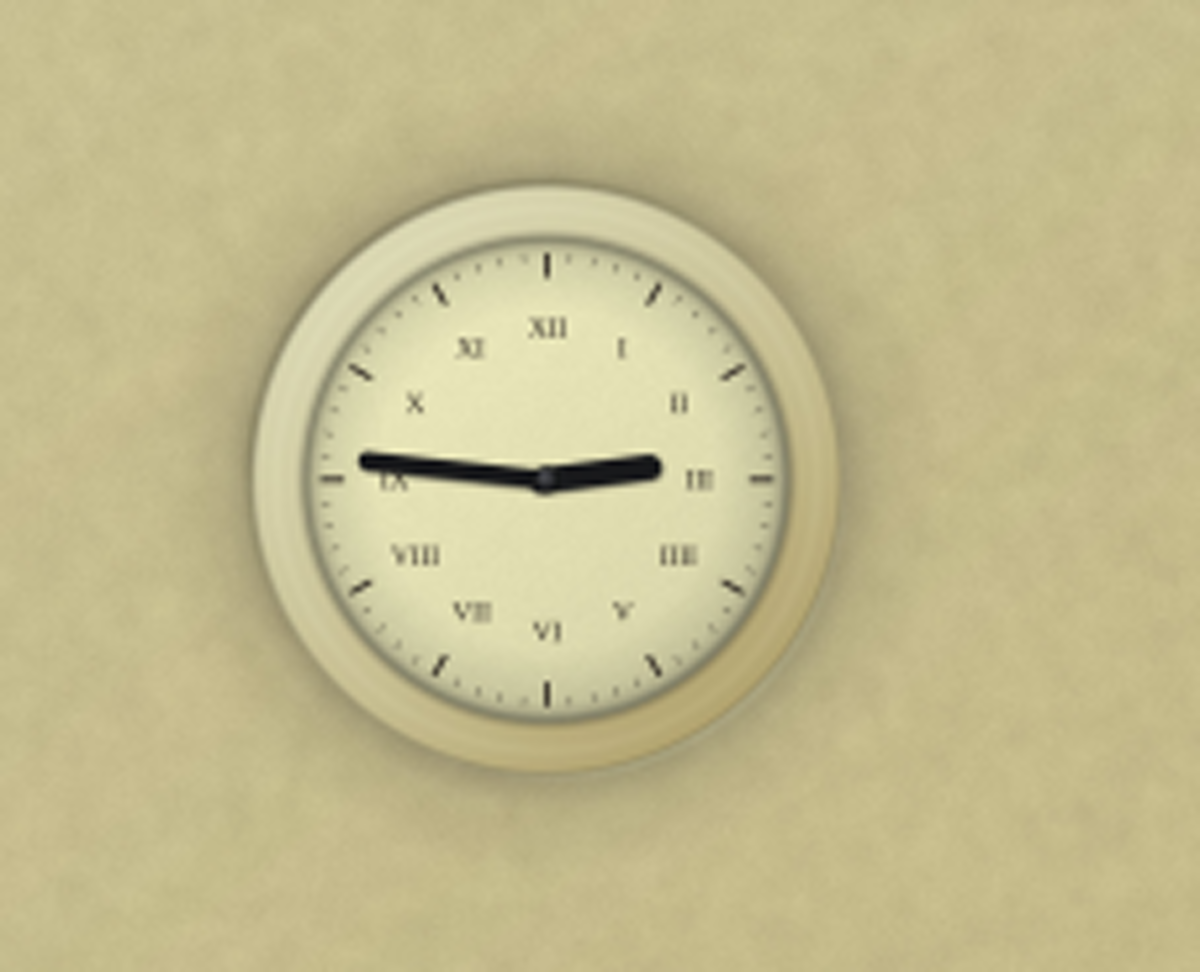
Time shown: **2:46**
